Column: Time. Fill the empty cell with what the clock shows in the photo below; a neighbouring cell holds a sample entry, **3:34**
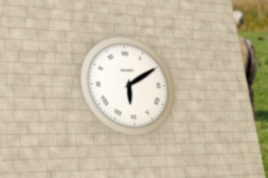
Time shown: **6:10**
